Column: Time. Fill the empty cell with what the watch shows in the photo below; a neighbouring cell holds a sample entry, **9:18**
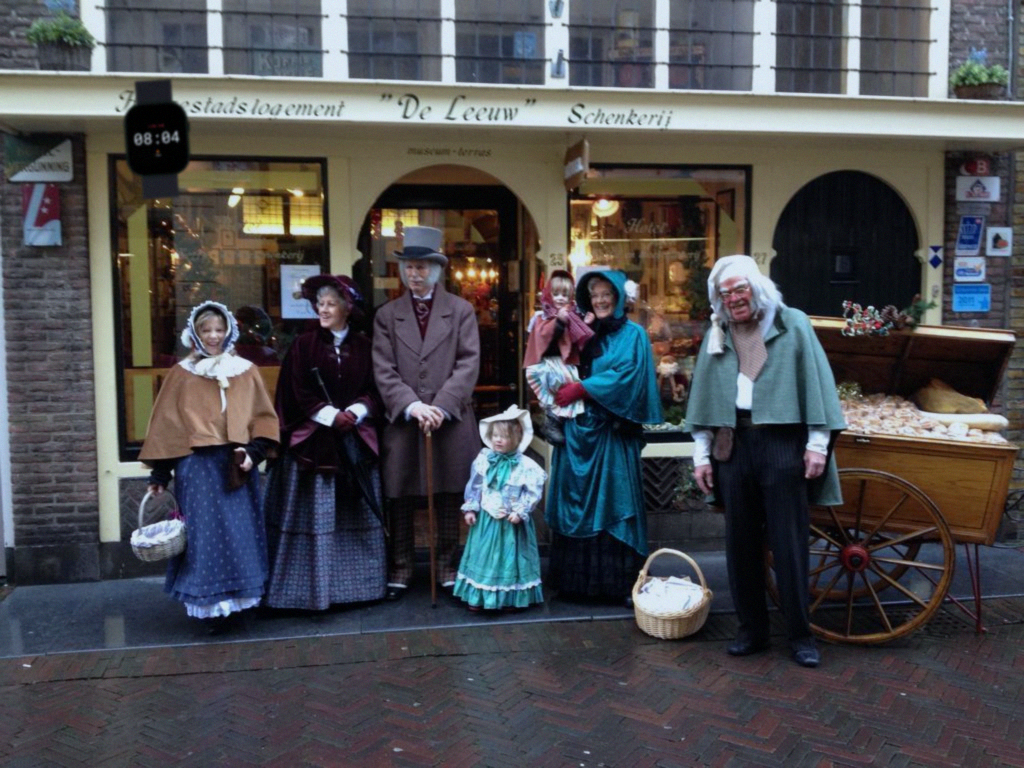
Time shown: **8:04**
